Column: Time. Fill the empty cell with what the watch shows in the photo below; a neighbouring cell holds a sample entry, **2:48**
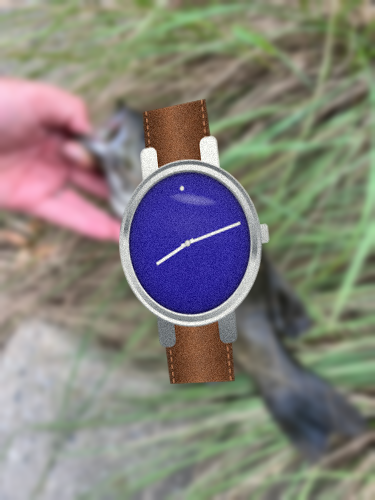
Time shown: **8:13**
